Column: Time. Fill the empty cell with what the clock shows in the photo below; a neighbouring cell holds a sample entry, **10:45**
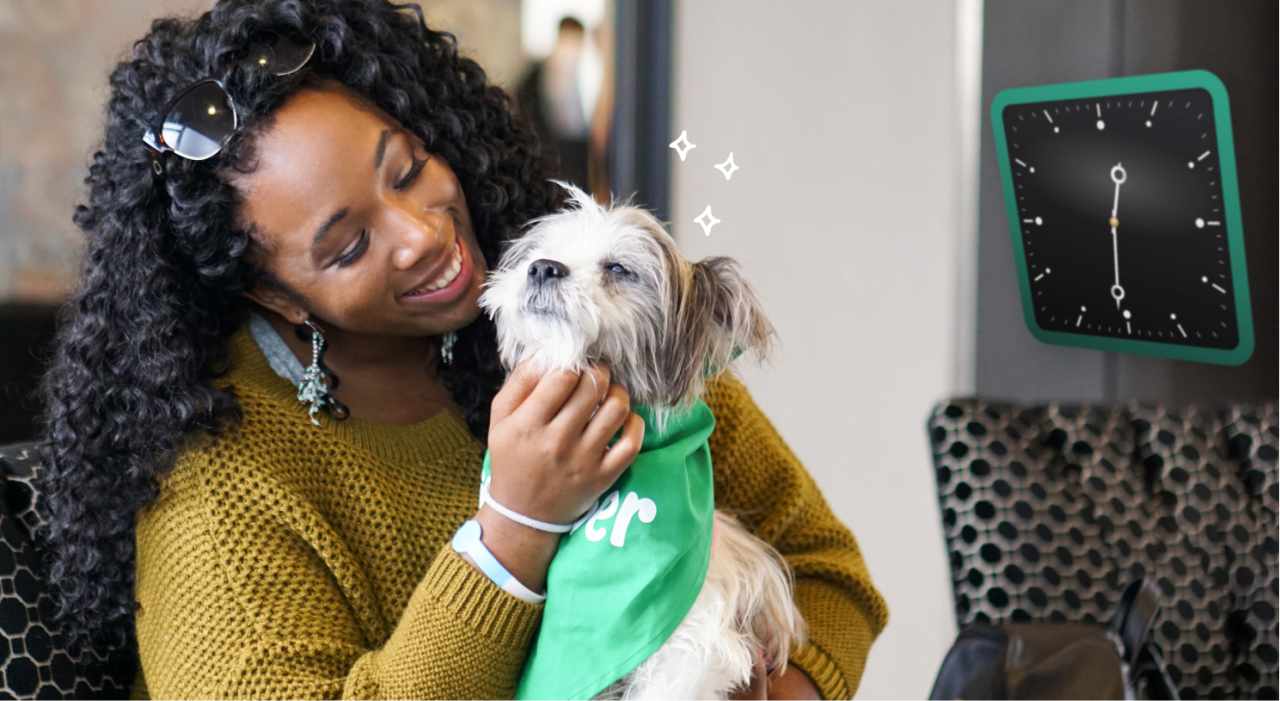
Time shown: **12:31**
